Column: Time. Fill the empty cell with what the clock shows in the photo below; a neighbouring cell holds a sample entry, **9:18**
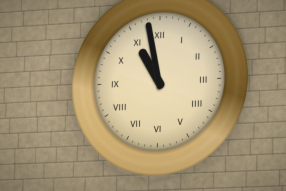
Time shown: **10:58**
